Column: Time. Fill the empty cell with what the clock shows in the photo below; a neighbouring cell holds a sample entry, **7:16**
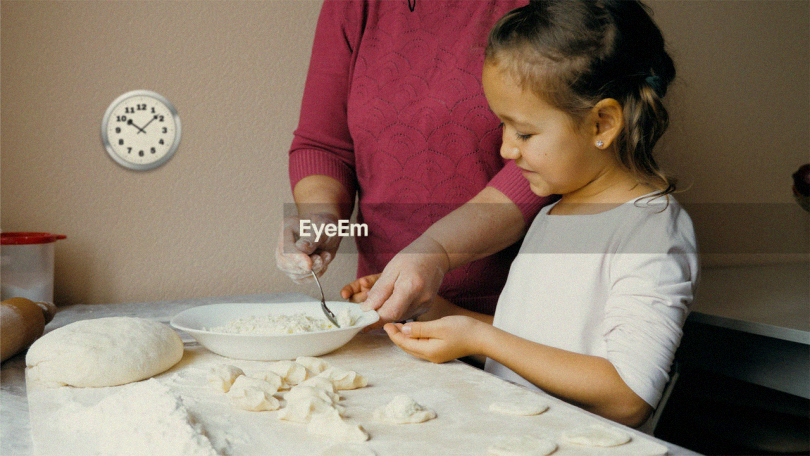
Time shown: **10:08**
